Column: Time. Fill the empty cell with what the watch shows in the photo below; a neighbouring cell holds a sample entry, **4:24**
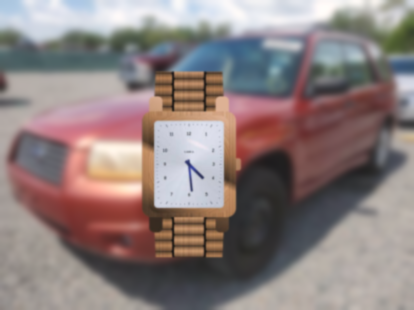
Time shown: **4:29**
